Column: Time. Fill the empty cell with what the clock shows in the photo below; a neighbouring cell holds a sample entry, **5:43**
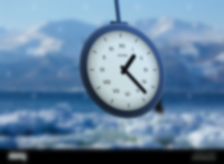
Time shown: **1:23**
